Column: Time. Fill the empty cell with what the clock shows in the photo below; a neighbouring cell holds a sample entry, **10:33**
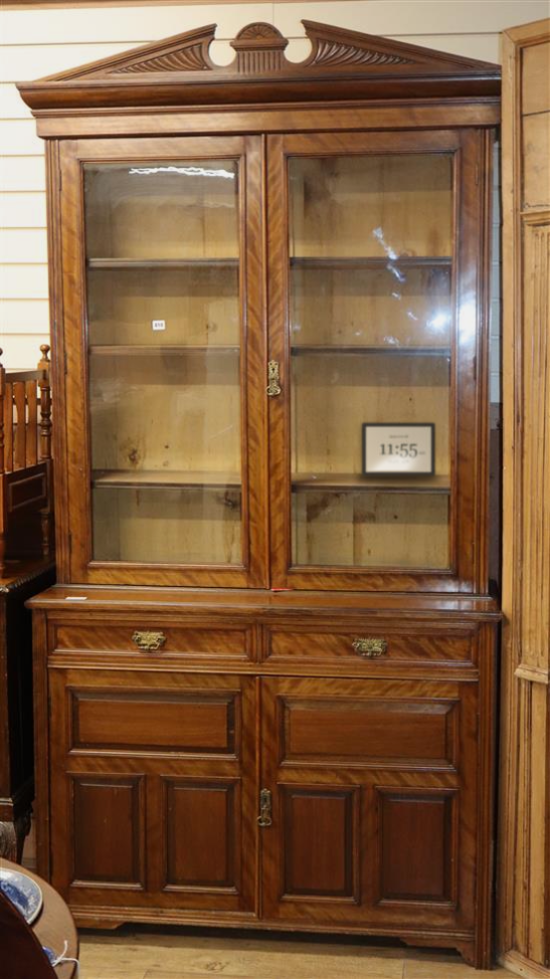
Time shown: **11:55**
